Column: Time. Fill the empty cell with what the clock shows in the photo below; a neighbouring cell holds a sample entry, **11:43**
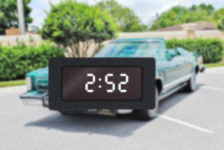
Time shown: **2:52**
